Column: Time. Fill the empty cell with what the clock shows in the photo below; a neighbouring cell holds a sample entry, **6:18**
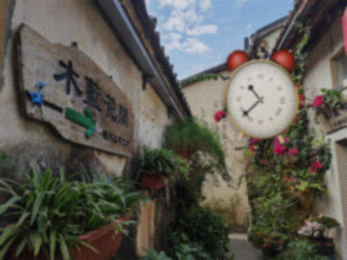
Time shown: **10:38**
